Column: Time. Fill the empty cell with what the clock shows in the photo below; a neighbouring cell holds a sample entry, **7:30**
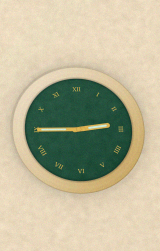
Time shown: **2:45**
